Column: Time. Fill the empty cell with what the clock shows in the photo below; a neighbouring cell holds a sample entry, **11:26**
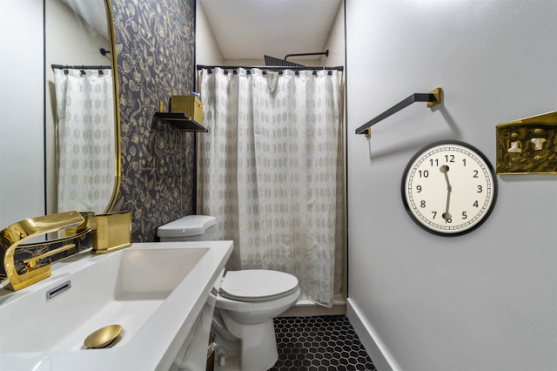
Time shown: **11:31**
